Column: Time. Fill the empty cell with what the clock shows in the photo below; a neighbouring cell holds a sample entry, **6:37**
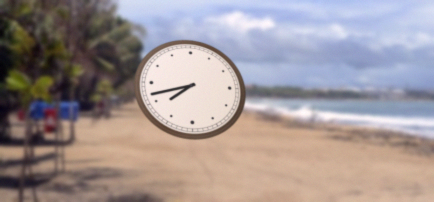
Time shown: **7:42**
